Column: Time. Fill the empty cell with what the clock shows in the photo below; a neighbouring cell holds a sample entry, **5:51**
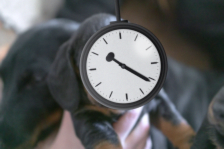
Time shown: **10:21**
